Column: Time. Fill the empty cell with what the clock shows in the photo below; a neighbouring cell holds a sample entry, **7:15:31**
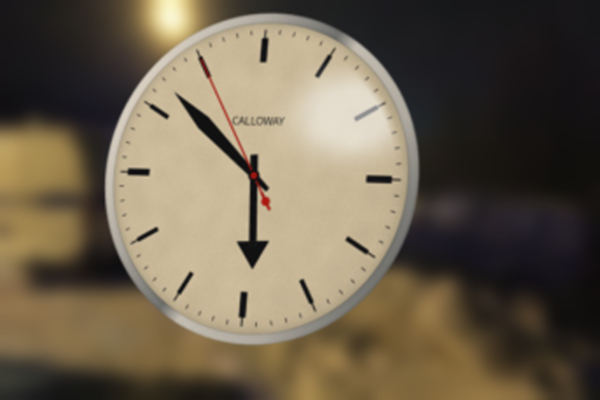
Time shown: **5:51:55**
